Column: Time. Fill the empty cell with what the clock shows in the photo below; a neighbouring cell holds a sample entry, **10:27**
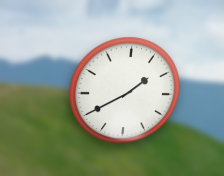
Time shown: **1:40**
